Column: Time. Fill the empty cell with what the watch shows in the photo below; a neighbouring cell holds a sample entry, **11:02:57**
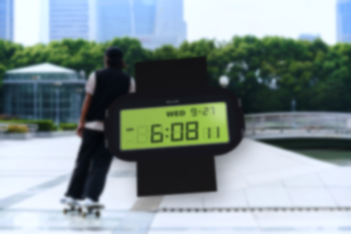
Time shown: **6:08:11**
